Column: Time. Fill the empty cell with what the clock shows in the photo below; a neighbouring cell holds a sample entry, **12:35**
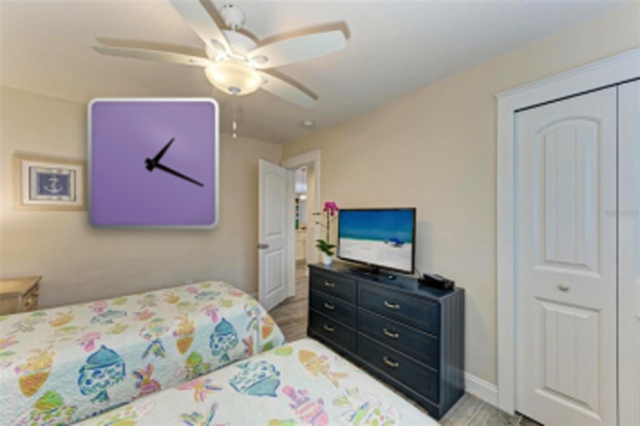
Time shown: **1:19**
